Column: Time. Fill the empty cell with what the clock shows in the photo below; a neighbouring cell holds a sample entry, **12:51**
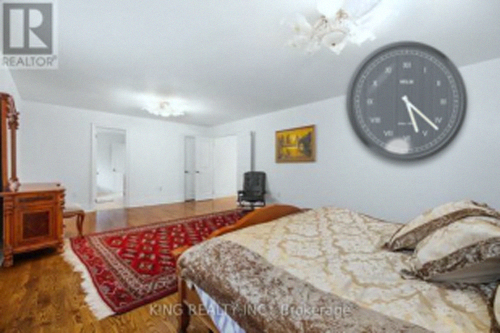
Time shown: **5:22**
